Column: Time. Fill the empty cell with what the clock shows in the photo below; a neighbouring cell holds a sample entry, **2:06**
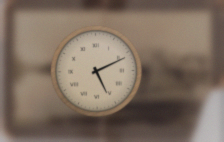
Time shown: **5:11**
